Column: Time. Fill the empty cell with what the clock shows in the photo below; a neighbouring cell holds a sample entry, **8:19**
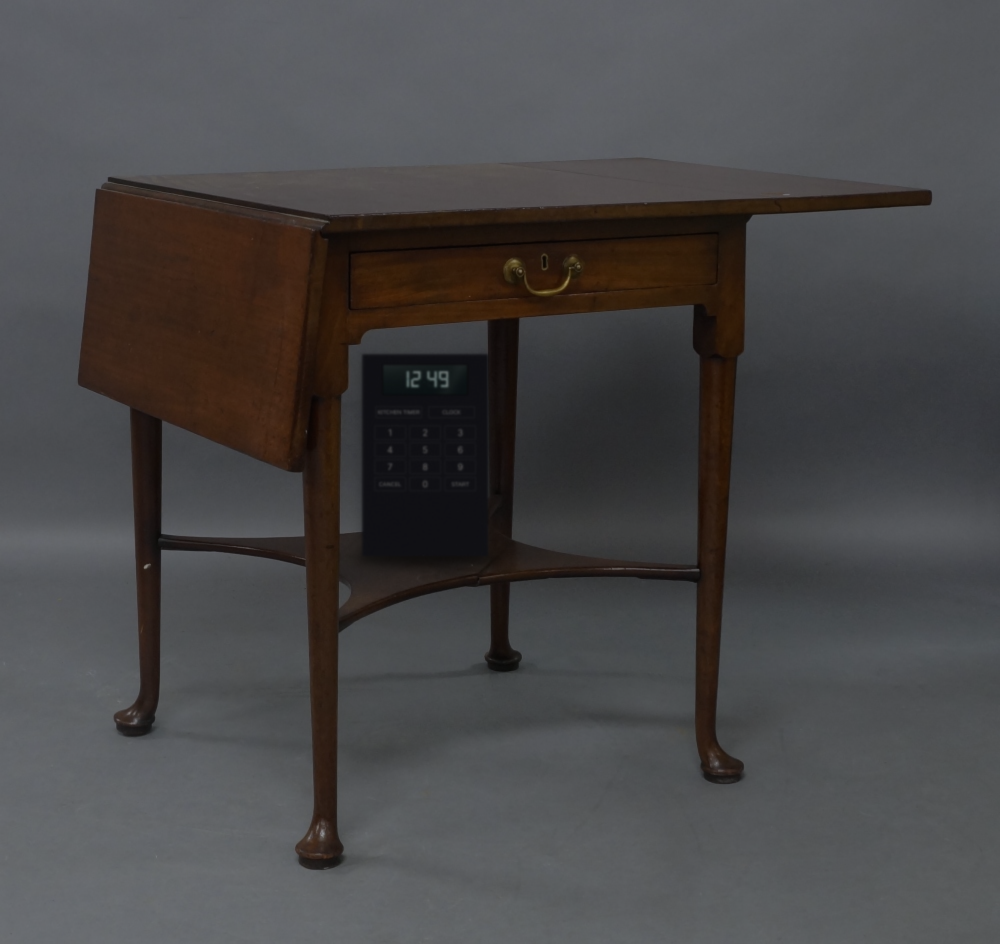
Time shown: **12:49**
